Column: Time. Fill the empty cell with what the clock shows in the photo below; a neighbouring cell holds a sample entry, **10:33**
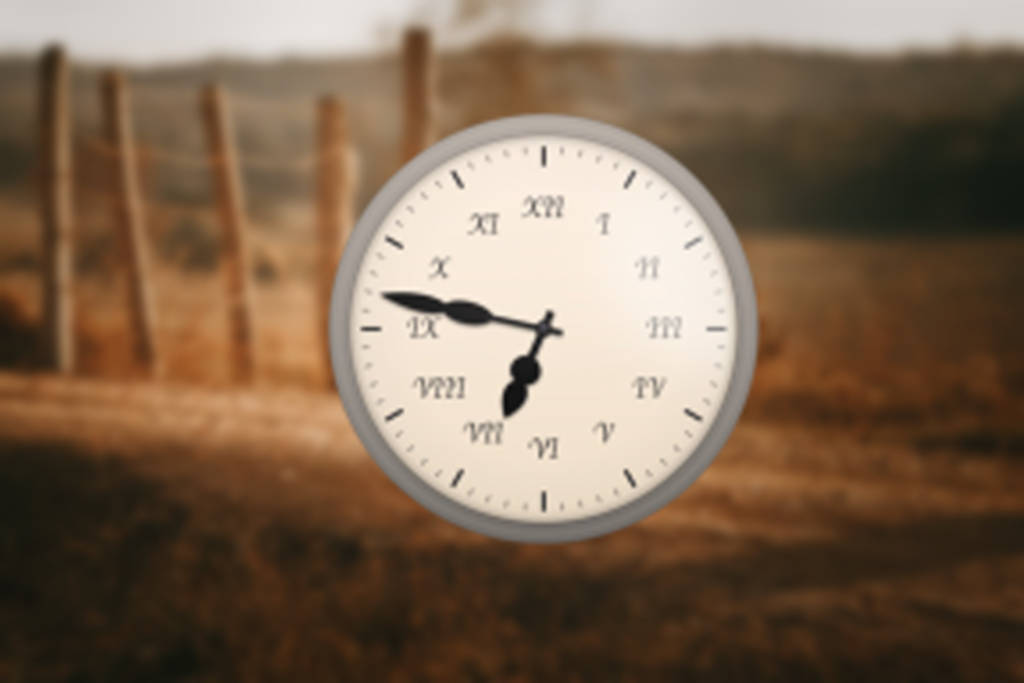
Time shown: **6:47**
